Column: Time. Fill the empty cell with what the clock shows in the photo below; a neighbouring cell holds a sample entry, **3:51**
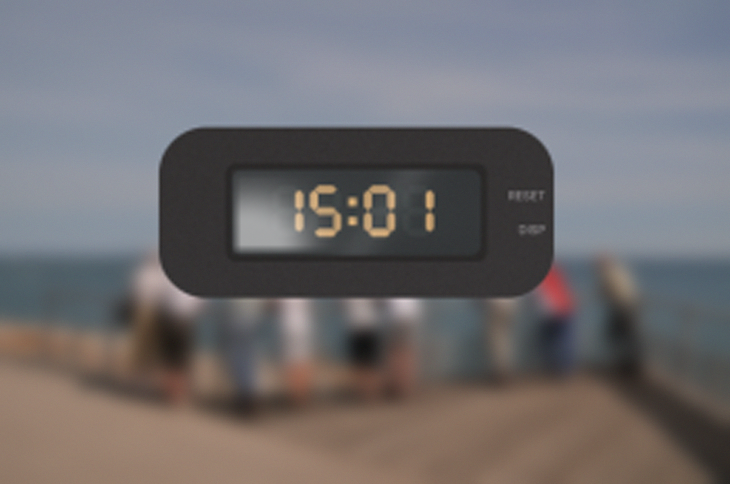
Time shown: **15:01**
